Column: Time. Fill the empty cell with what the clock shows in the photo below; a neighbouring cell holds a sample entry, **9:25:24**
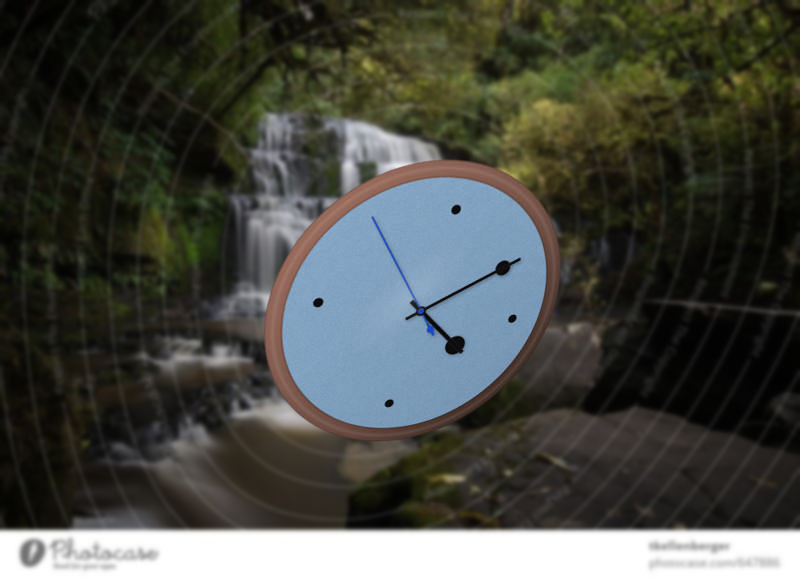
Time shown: **4:08:53**
